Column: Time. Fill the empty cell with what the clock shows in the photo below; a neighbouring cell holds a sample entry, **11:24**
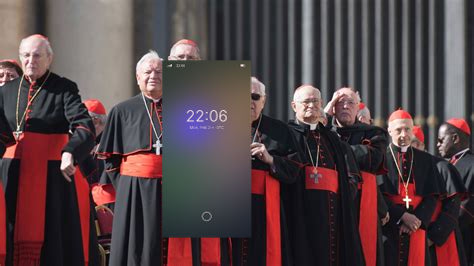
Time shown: **22:06**
